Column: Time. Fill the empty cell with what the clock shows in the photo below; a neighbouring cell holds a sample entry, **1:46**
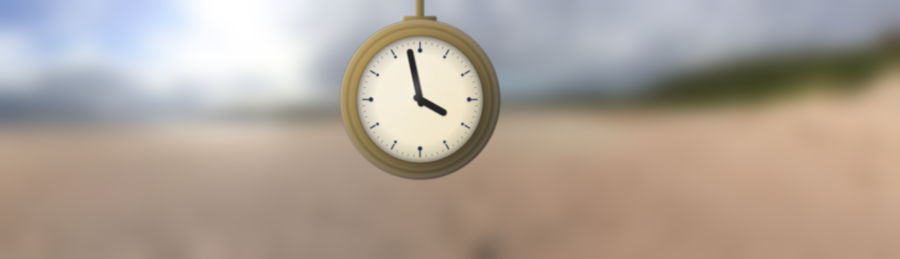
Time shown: **3:58**
